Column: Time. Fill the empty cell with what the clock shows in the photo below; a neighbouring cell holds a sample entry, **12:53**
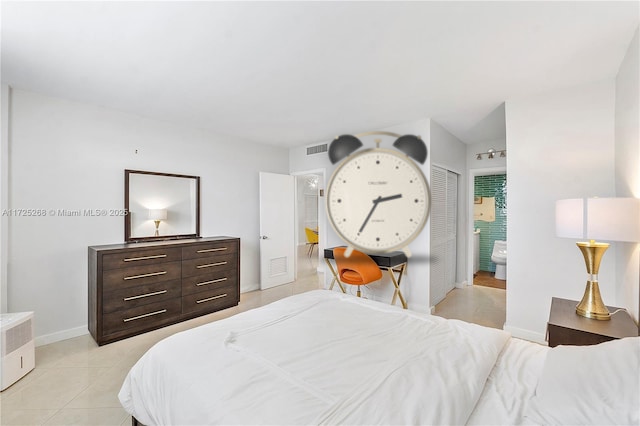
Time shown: **2:35**
